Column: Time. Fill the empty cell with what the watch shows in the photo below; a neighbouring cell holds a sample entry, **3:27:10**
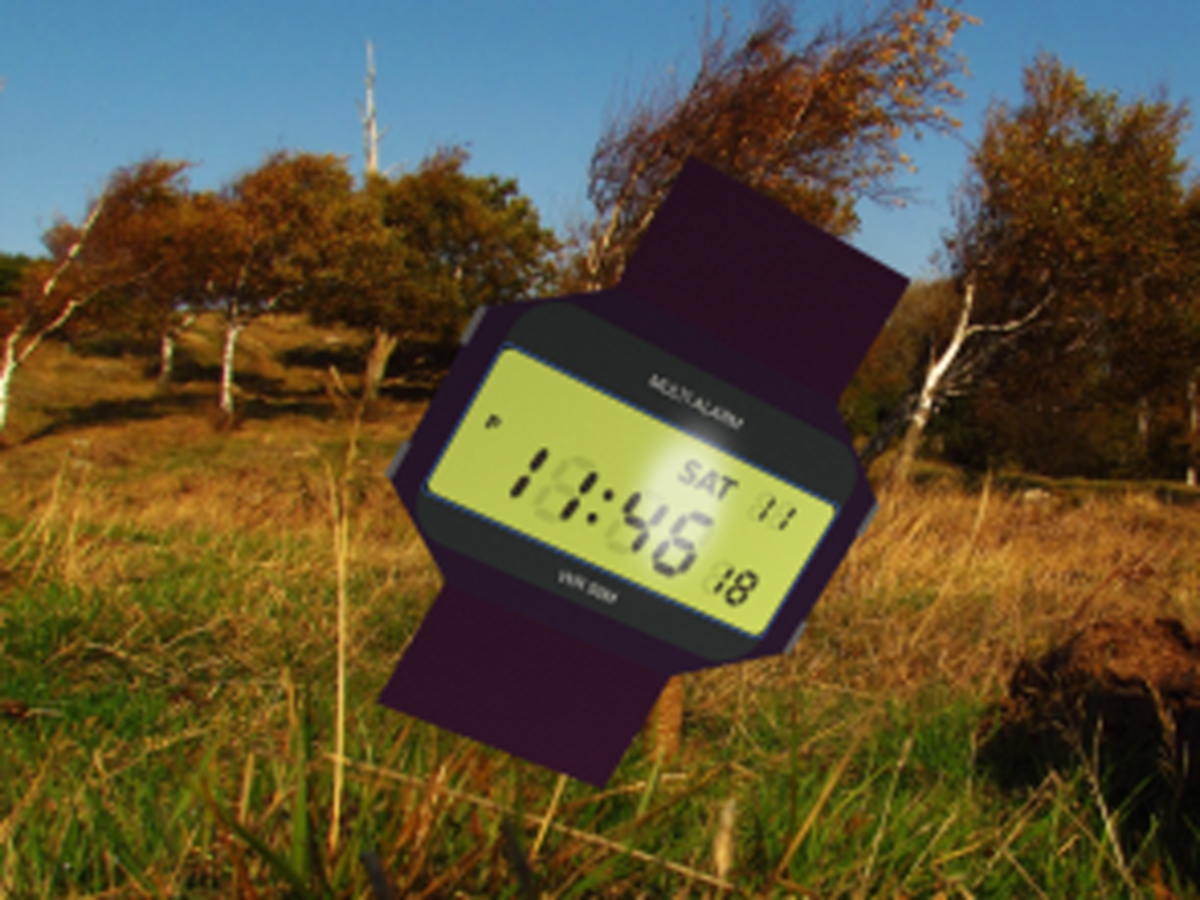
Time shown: **11:46:18**
